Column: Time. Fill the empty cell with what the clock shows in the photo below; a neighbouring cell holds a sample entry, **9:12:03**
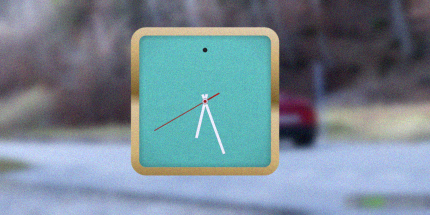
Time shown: **6:26:40**
